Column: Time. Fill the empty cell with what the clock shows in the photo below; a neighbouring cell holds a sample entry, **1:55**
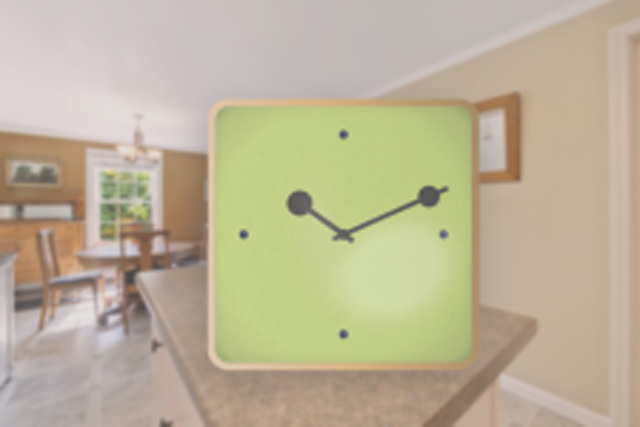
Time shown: **10:11**
